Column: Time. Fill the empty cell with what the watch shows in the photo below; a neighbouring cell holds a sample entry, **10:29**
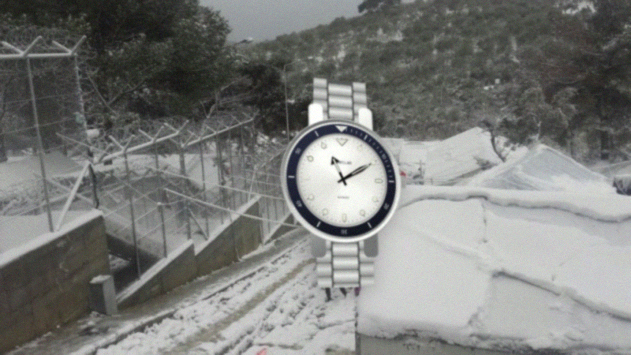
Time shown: **11:10**
